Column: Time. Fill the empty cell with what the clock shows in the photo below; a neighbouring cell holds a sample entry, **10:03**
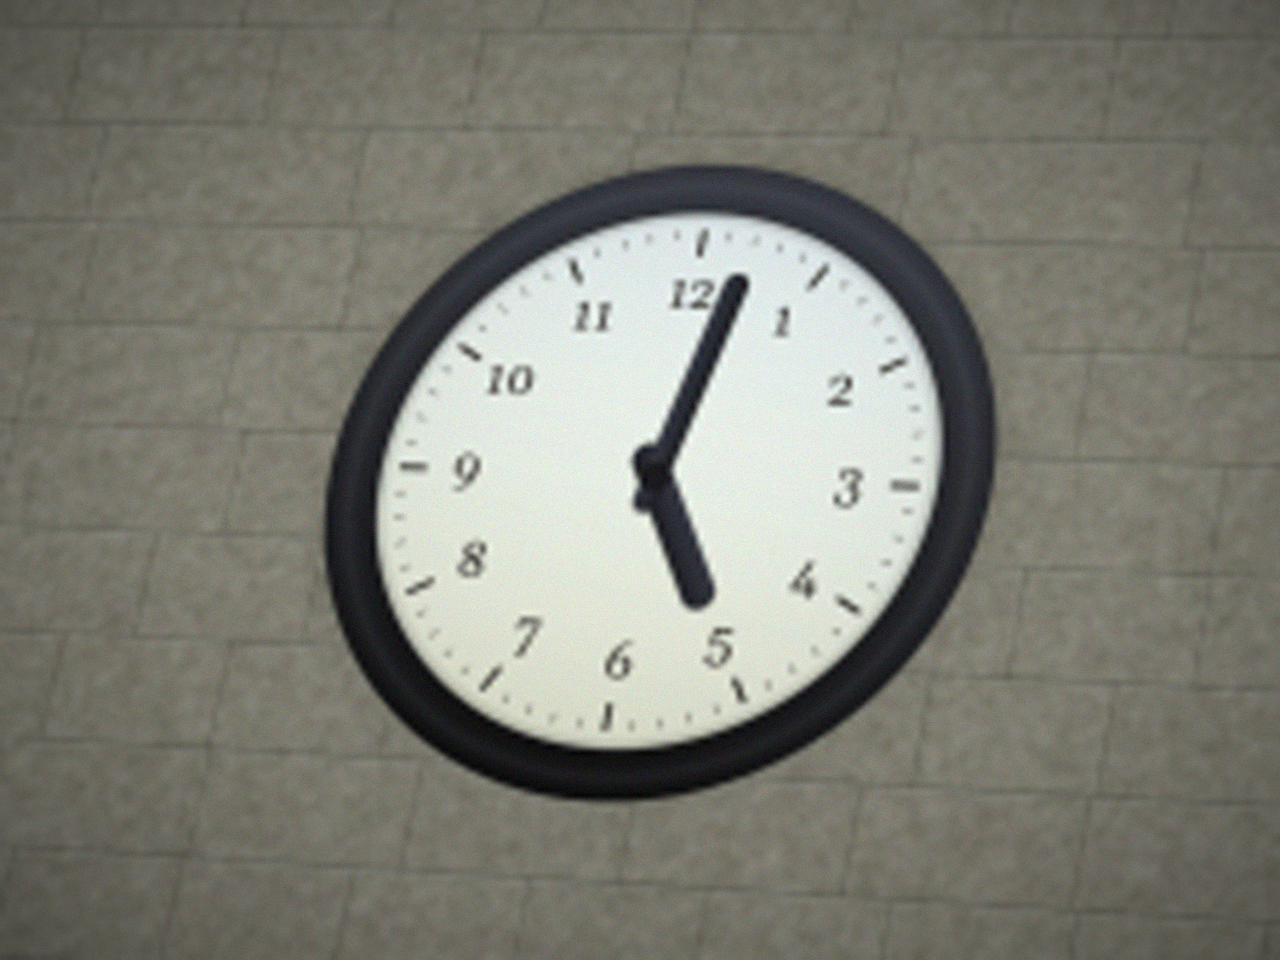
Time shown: **5:02**
